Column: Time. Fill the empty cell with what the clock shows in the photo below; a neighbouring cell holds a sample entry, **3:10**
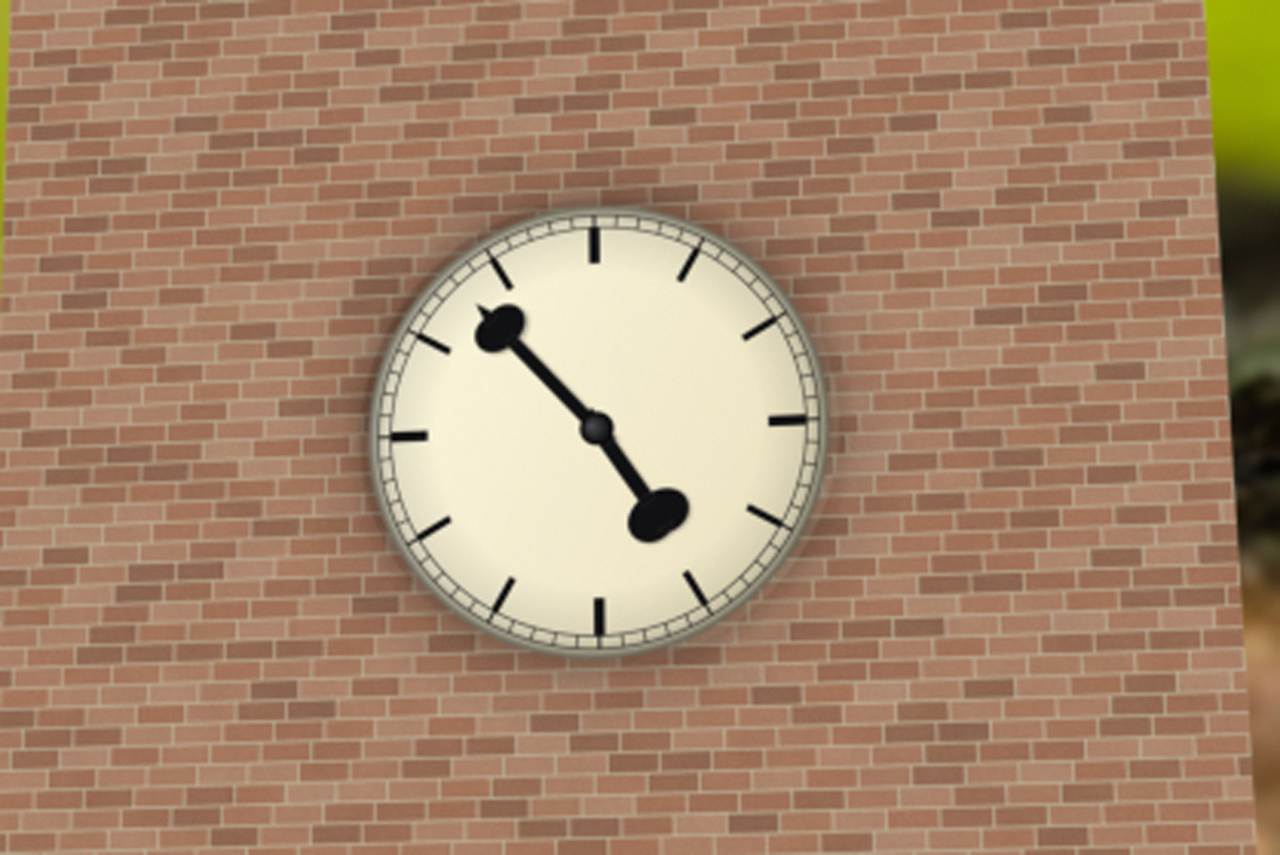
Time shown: **4:53**
